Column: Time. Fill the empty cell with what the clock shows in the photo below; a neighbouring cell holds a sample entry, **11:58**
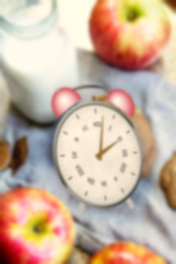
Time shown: **2:02**
